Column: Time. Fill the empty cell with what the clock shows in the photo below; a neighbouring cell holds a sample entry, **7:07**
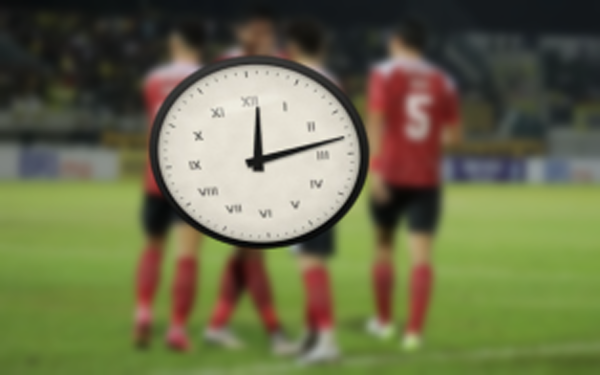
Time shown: **12:13**
